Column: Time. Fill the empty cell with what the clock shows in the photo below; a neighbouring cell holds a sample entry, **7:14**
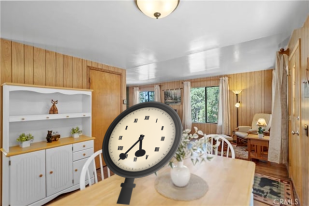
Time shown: **5:36**
